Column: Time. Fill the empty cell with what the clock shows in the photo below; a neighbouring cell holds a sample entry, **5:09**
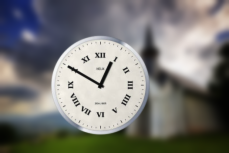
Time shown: **12:50**
